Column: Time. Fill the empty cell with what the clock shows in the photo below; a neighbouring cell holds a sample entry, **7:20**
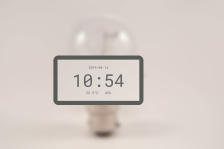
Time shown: **10:54**
